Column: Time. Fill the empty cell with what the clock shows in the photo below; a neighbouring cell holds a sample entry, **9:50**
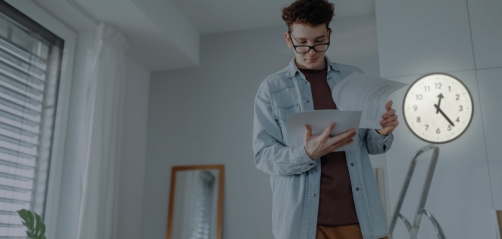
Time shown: **12:23**
